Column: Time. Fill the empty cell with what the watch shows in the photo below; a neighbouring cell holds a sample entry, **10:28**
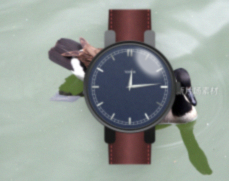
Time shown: **12:14**
